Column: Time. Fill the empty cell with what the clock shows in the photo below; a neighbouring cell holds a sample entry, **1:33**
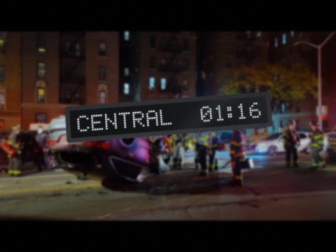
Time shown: **1:16**
